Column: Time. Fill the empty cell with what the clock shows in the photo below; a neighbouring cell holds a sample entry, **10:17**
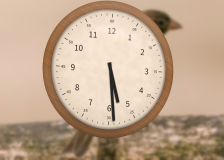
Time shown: **5:29**
